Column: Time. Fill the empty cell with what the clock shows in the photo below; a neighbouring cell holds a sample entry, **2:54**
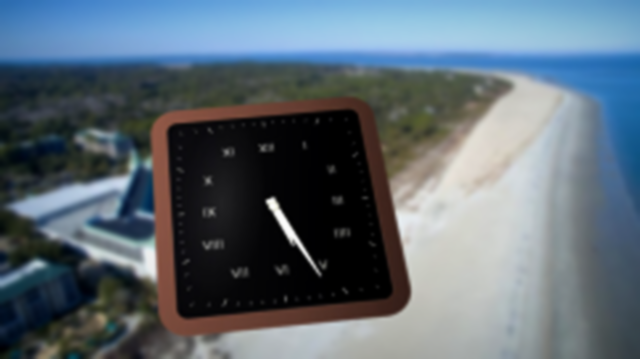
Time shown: **5:26**
